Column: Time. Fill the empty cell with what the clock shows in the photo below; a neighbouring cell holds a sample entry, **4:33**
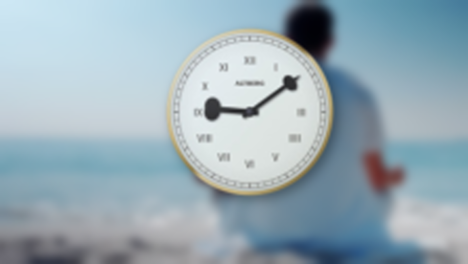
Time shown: **9:09**
